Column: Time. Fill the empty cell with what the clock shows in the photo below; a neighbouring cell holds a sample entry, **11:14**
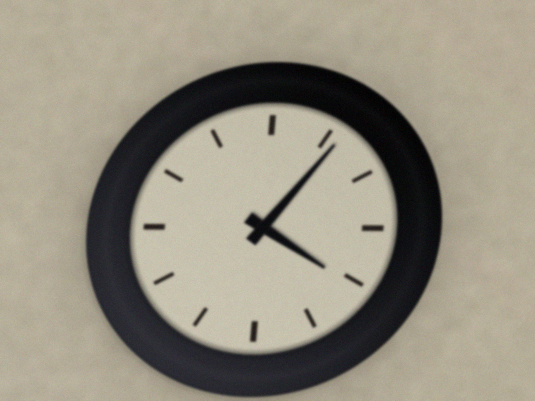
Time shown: **4:06**
